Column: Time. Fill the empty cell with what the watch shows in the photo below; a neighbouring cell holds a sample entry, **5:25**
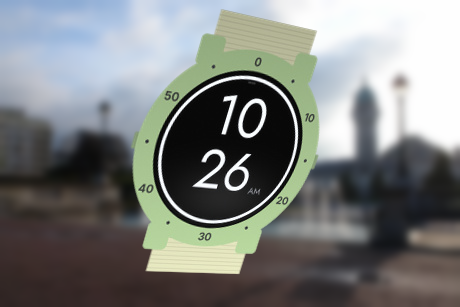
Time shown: **10:26**
